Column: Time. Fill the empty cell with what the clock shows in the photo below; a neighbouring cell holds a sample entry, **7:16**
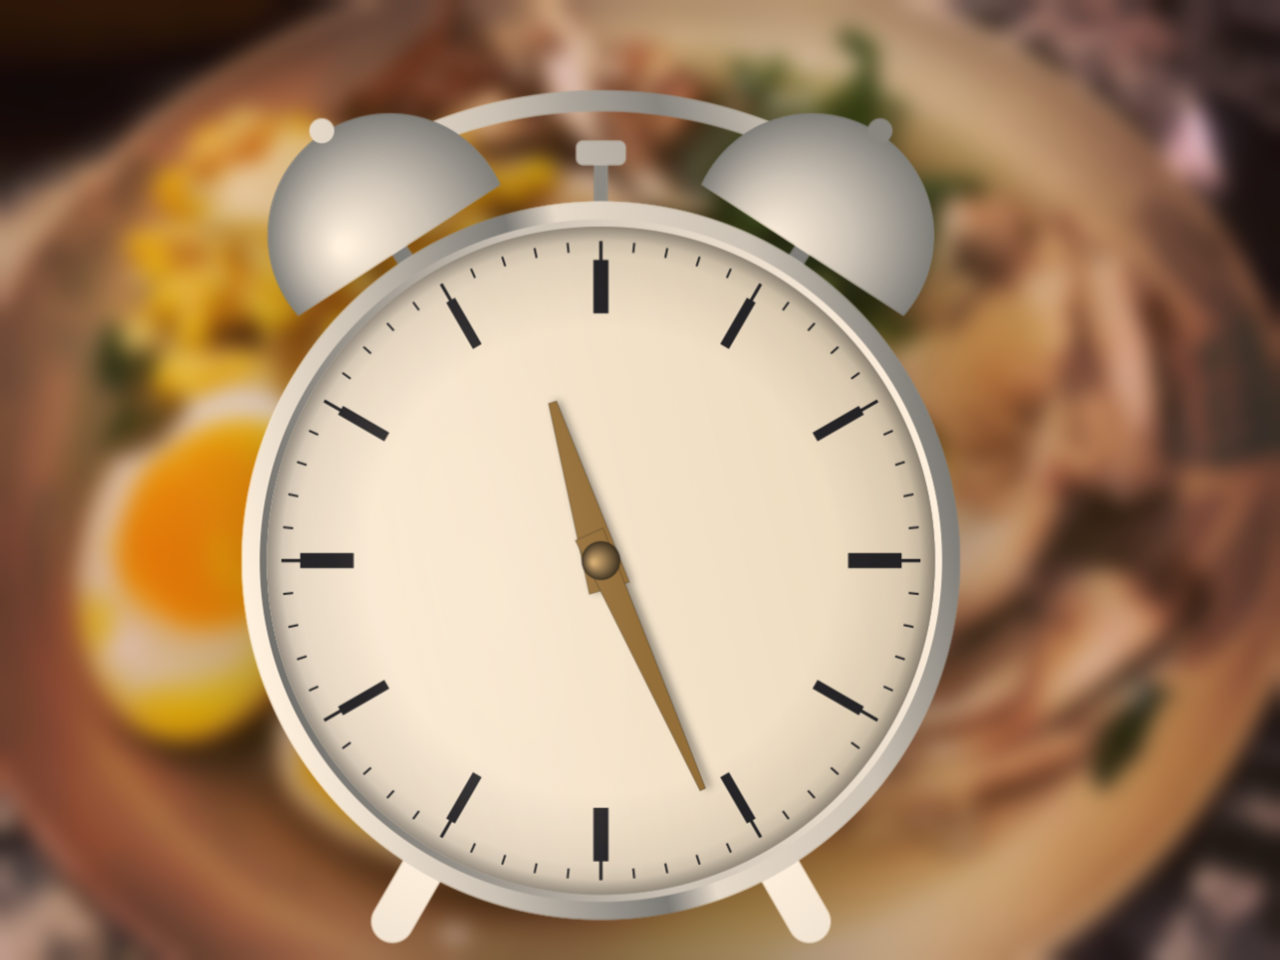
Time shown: **11:26**
